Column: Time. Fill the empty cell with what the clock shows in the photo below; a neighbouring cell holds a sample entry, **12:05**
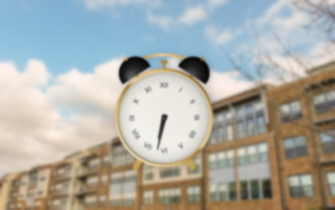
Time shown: **6:32**
